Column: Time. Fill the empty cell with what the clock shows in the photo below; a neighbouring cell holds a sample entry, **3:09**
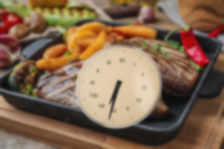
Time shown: **6:31**
